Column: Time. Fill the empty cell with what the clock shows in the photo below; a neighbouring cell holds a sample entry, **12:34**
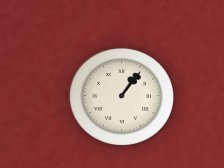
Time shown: **1:06**
